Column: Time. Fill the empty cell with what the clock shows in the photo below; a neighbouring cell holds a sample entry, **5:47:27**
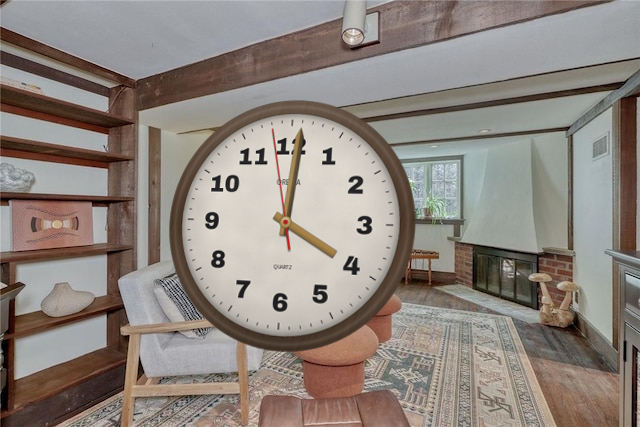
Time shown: **4:00:58**
